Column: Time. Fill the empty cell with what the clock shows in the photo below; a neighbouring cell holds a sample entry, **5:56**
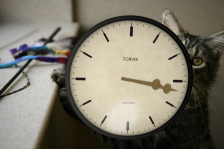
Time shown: **3:17**
